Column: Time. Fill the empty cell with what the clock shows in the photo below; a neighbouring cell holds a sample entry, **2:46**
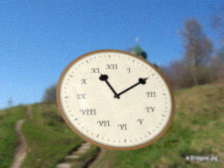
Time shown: **11:10**
